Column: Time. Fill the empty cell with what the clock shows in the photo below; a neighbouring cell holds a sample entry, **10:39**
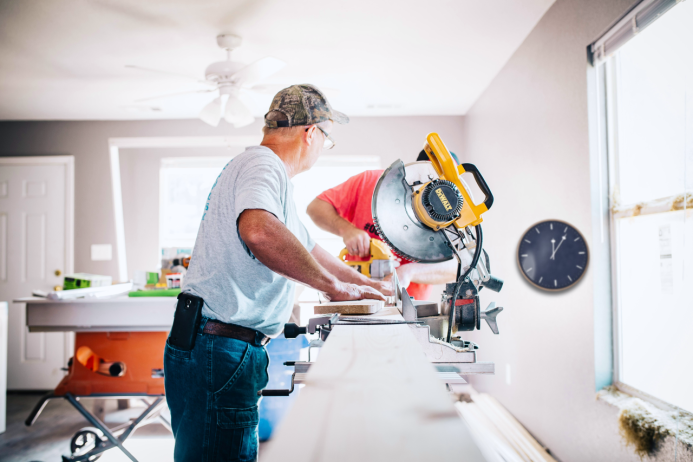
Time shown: **12:06**
